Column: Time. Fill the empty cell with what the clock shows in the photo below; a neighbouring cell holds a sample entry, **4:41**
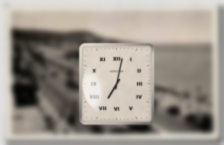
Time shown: **7:02**
